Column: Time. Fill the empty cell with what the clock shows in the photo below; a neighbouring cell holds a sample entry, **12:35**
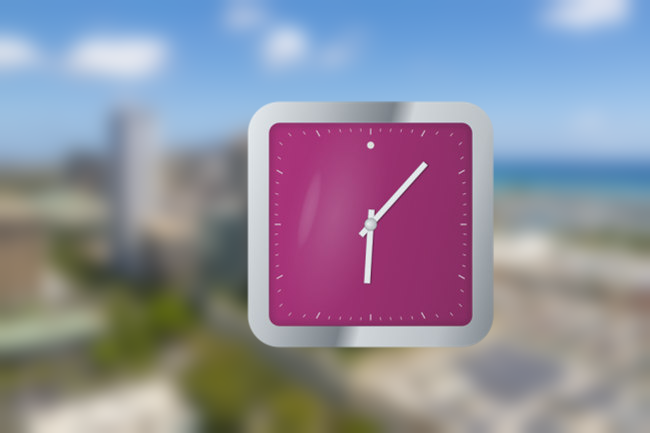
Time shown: **6:07**
